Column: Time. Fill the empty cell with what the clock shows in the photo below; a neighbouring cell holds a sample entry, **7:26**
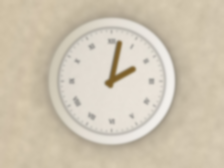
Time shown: **2:02**
